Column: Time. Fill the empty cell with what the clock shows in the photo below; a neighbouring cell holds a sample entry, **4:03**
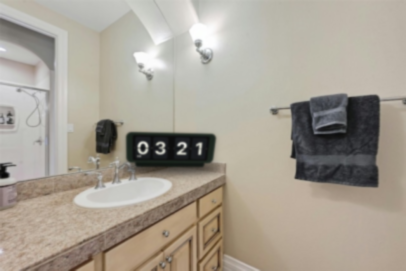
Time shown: **3:21**
